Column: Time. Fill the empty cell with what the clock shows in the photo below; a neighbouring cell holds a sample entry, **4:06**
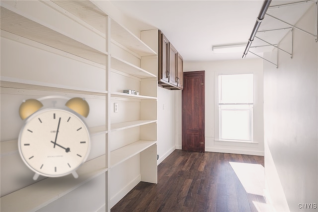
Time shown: **4:02**
